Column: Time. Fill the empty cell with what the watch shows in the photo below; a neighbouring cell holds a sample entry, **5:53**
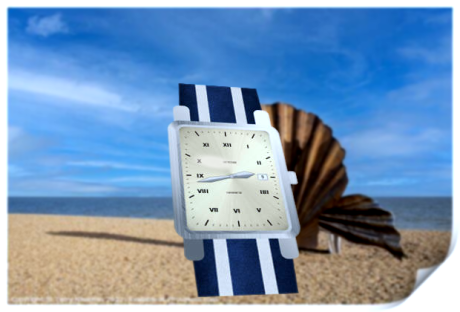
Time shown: **2:43**
